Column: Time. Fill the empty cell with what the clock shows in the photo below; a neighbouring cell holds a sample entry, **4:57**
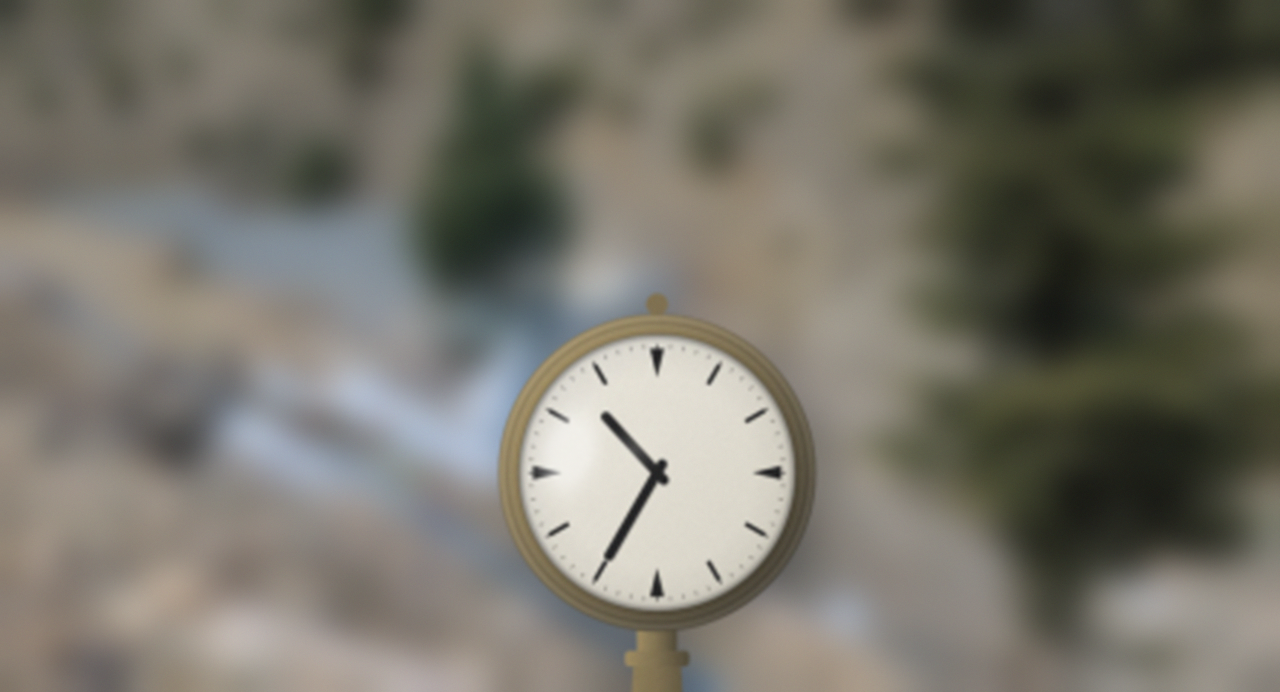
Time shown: **10:35**
